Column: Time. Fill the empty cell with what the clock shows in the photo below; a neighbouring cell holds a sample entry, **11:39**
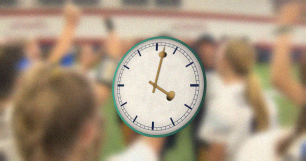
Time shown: **4:02**
